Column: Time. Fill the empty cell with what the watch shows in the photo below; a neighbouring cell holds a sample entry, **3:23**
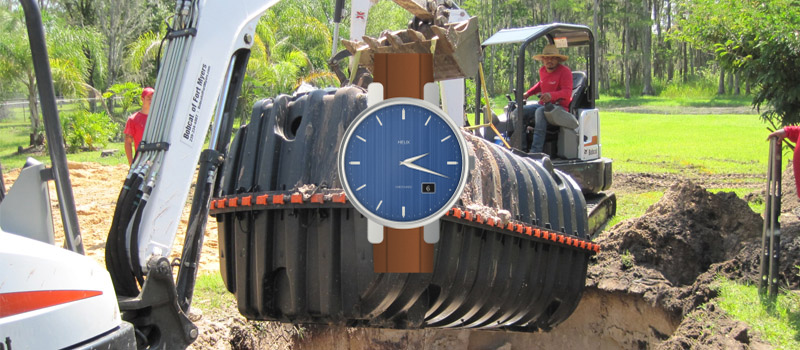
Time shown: **2:18**
